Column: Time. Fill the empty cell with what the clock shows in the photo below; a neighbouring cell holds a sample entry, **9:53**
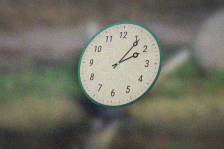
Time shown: **2:06**
